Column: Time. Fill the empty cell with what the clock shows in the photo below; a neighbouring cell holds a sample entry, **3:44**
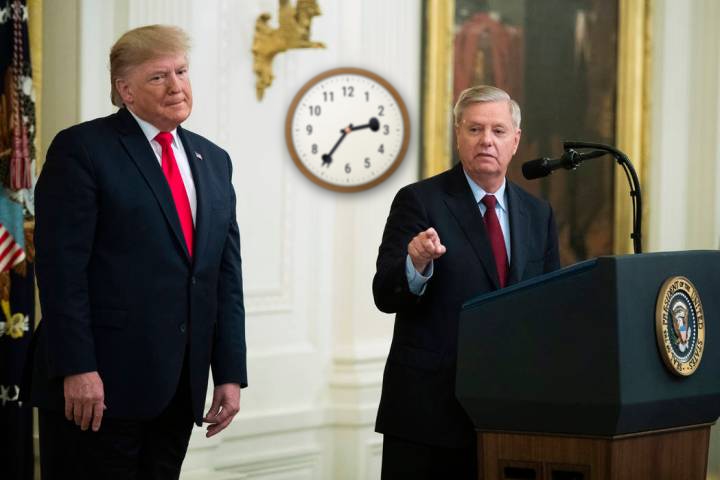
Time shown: **2:36**
